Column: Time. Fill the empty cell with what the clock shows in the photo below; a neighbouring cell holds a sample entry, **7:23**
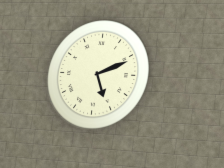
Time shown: **5:11**
